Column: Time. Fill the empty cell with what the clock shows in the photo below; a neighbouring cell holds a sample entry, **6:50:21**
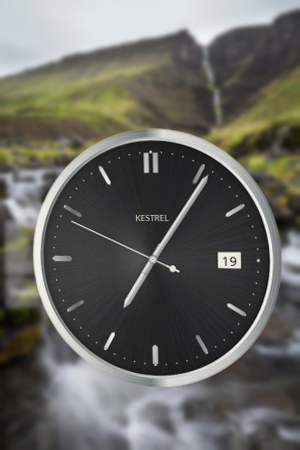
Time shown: **7:05:49**
